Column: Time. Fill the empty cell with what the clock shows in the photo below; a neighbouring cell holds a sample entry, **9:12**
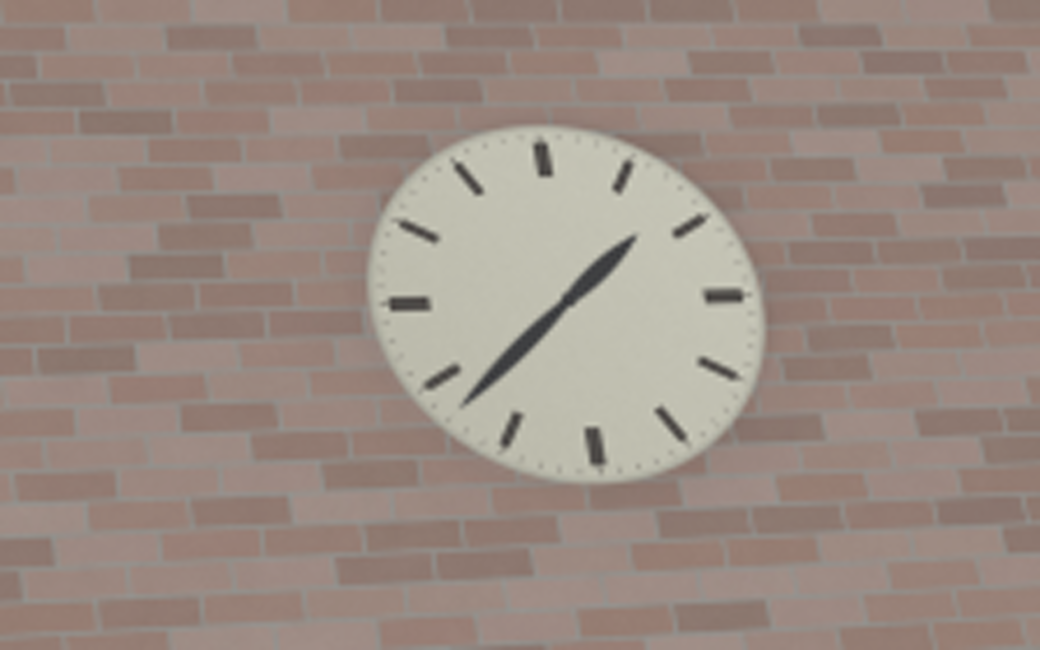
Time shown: **1:38**
